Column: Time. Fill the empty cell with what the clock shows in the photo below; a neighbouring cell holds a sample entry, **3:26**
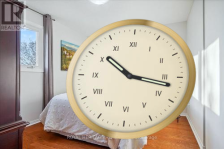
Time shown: **10:17**
